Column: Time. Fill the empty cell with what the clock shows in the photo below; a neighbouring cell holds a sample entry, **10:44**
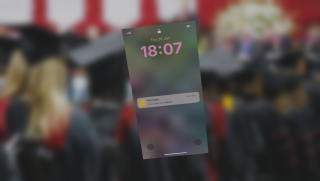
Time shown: **18:07**
